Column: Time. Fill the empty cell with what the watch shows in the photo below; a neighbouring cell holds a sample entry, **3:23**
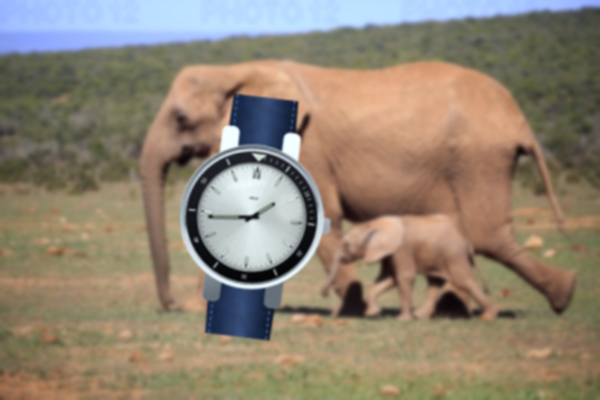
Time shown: **1:44**
